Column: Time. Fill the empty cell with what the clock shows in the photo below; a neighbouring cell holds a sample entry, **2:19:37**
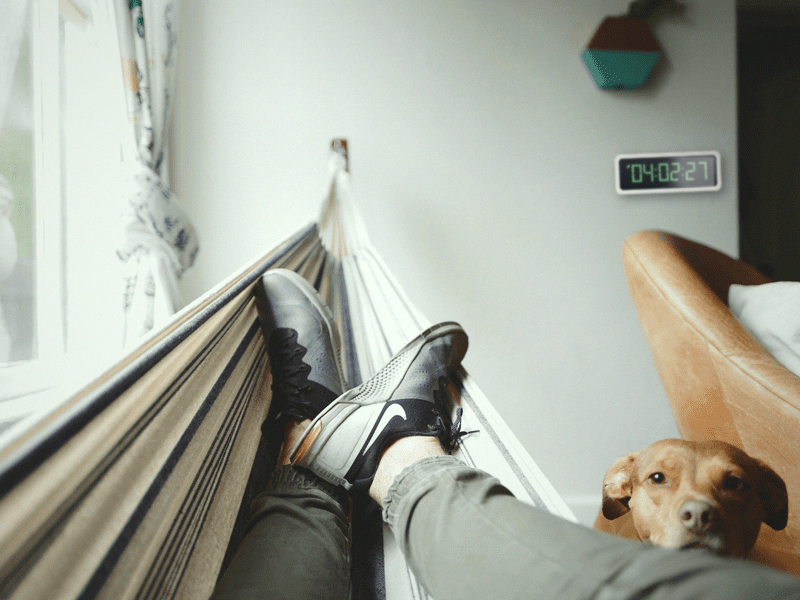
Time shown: **4:02:27**
